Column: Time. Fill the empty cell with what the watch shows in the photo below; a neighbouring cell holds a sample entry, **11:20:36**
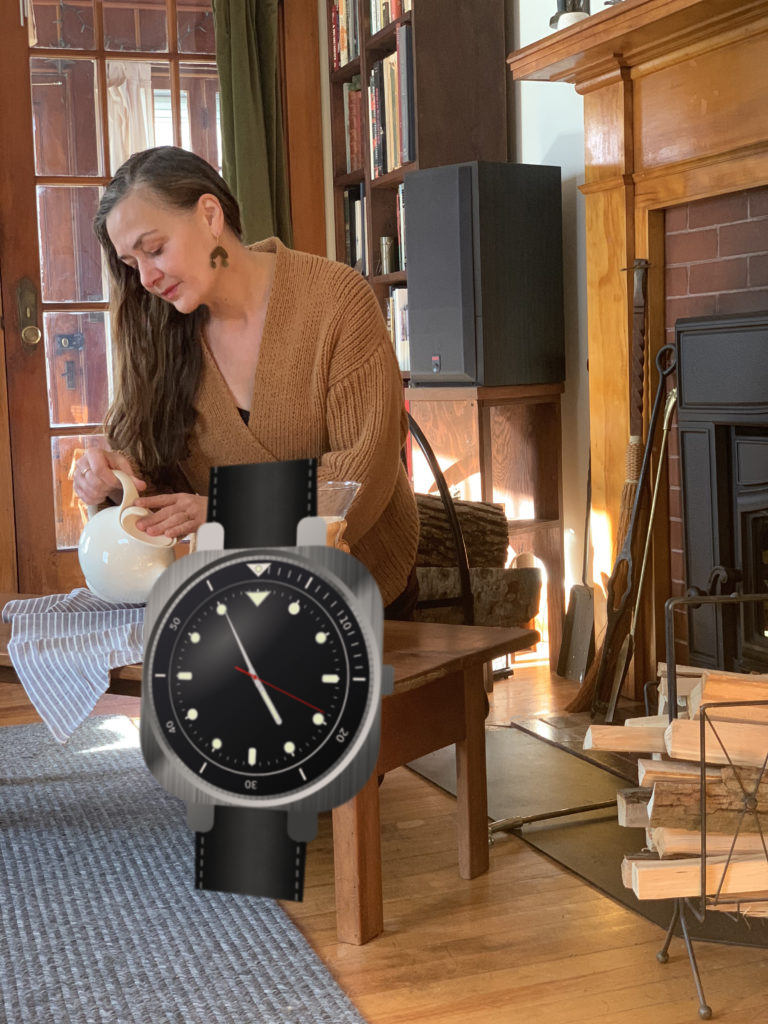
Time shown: **4:55:19**
